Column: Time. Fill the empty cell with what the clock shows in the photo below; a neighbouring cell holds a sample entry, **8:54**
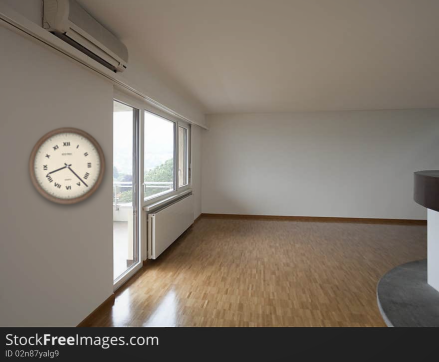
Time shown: **8:23**
